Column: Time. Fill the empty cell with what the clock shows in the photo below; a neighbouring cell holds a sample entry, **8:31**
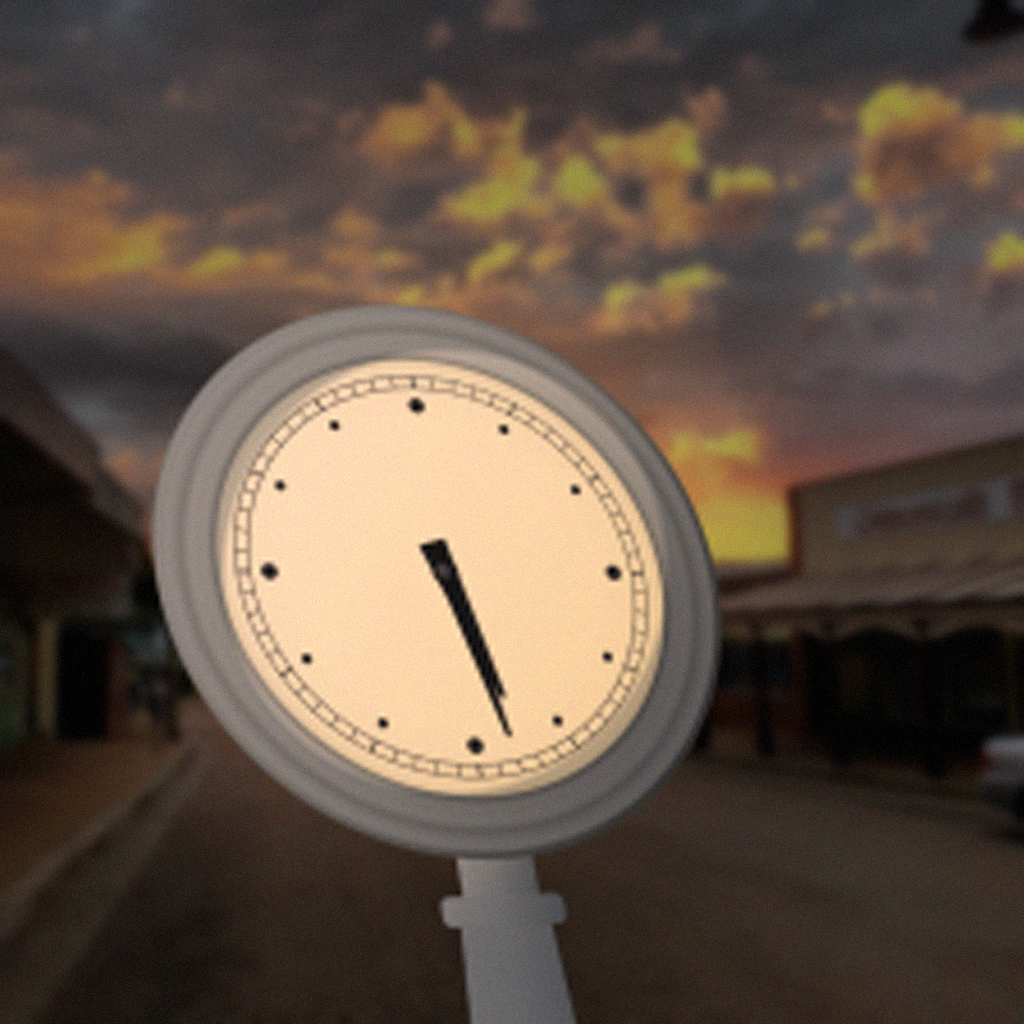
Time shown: **5:28**
